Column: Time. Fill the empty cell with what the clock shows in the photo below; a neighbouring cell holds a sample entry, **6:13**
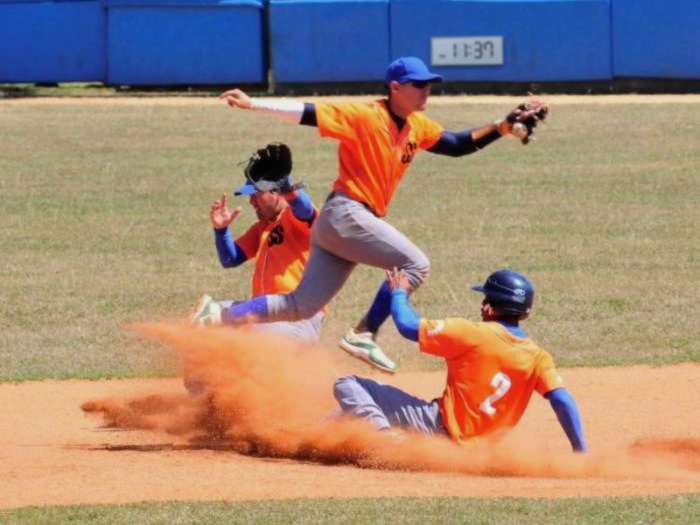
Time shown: **11:37**
